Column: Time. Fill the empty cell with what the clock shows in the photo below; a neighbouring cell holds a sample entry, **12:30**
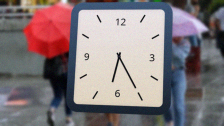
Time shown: **6:25**
